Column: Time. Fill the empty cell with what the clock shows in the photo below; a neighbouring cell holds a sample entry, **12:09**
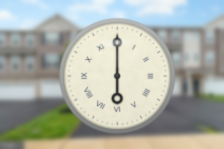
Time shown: **6:00**
